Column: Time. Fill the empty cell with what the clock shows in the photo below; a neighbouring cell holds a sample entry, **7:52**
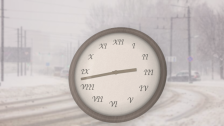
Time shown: **2:43**
